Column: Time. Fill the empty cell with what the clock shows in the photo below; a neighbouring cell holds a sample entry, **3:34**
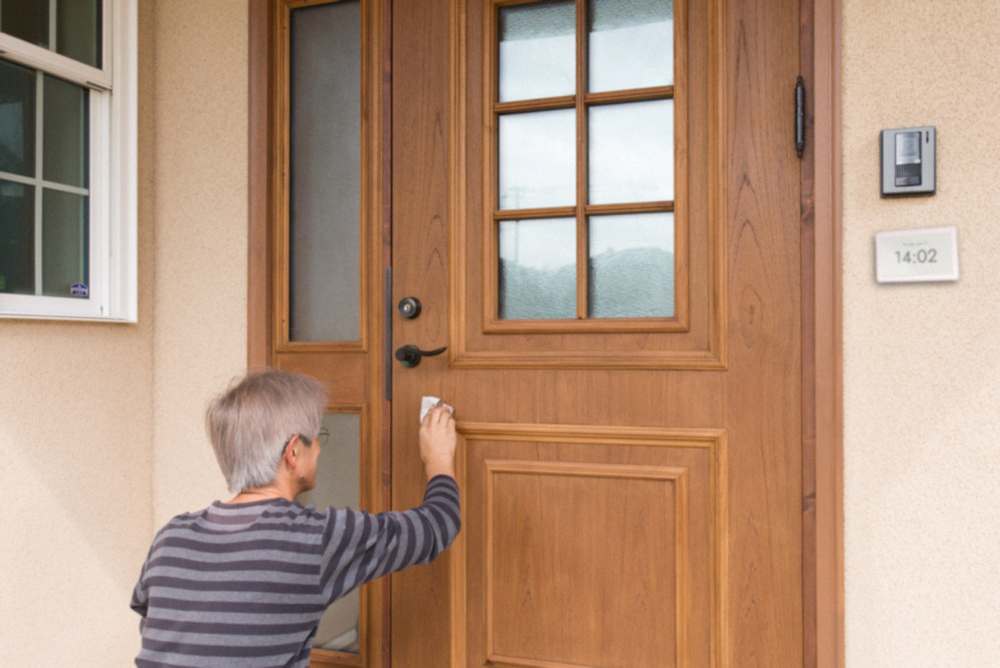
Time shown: **14:02**
